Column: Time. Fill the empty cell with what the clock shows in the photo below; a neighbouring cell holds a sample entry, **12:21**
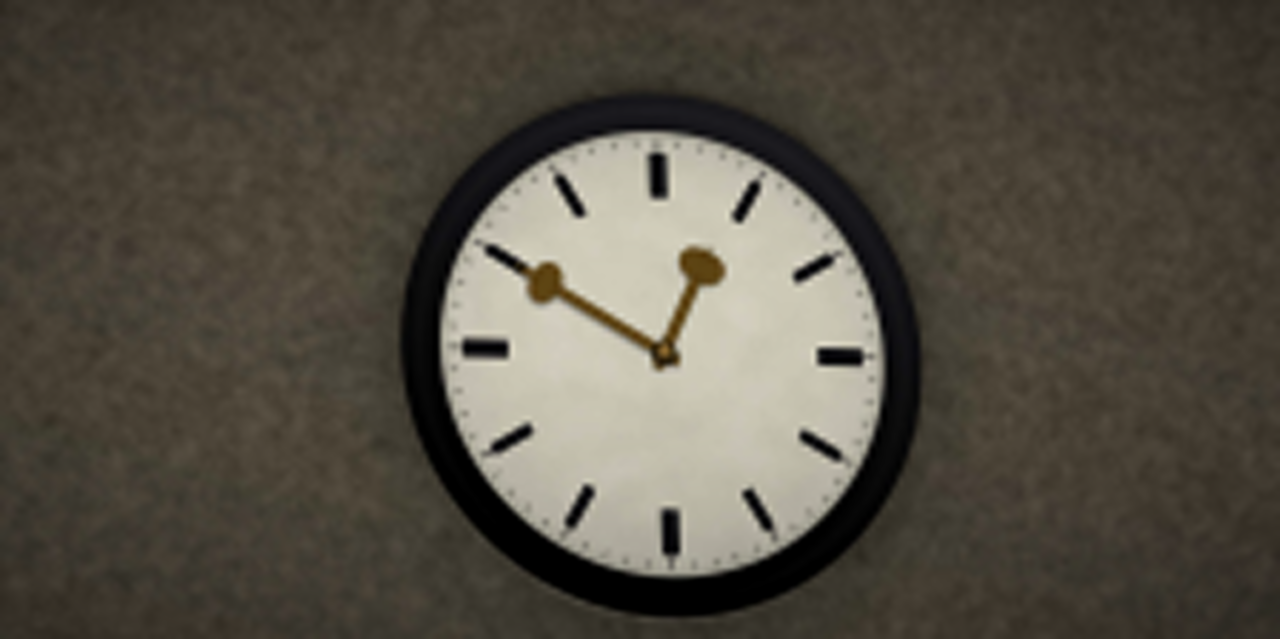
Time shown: **12:50**
